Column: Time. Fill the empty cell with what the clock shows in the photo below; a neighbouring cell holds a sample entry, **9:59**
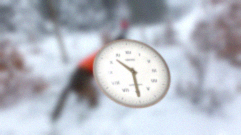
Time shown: **10:30**
